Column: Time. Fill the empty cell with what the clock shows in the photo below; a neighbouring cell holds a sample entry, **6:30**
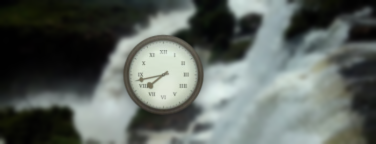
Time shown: **7:43**
